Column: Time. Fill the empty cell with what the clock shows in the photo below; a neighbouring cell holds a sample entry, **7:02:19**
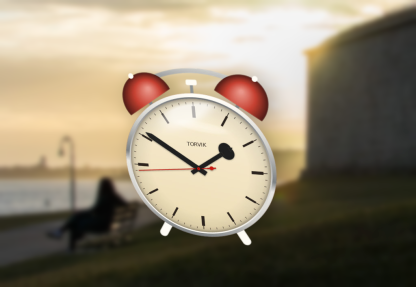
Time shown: **1:50:44**
